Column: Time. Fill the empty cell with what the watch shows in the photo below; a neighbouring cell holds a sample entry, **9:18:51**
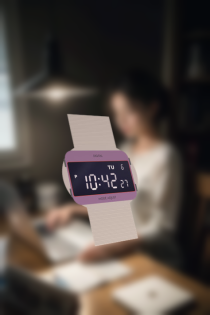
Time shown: **10:42:27**
